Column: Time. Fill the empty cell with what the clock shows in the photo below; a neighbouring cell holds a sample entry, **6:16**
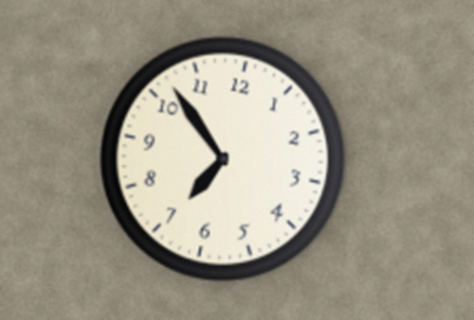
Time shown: **6:52**
